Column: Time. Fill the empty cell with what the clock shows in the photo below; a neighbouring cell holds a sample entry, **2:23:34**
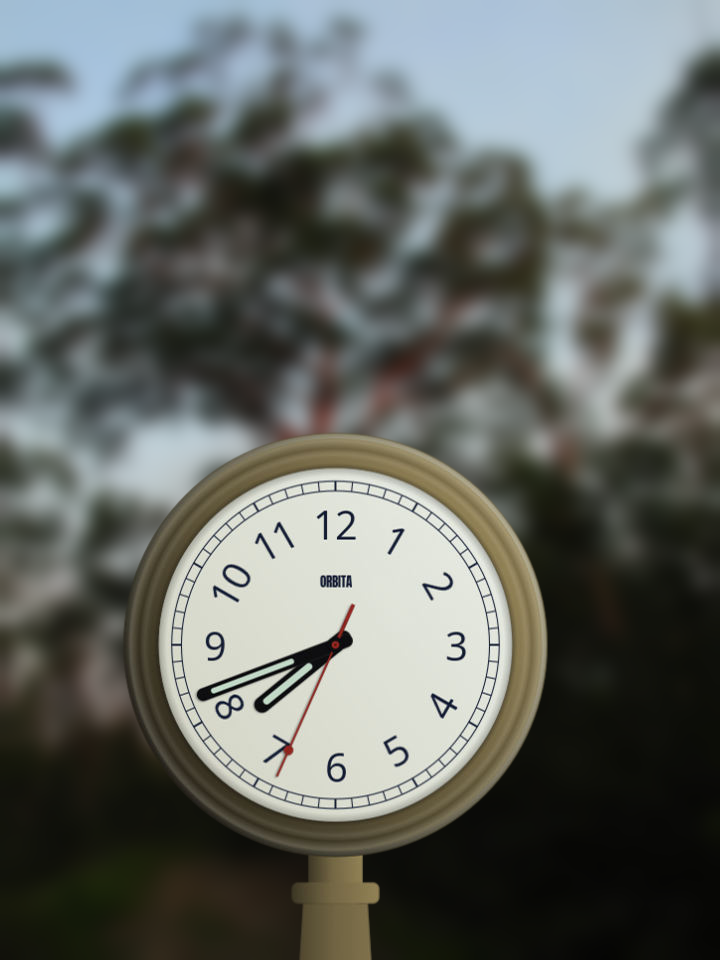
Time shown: **7:41:34**
